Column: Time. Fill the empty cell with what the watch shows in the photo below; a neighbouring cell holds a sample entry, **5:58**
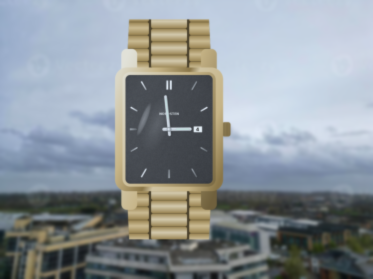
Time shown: **2:59**
